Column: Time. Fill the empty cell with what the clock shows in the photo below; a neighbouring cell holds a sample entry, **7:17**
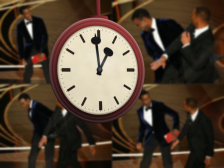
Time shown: **12:59**
